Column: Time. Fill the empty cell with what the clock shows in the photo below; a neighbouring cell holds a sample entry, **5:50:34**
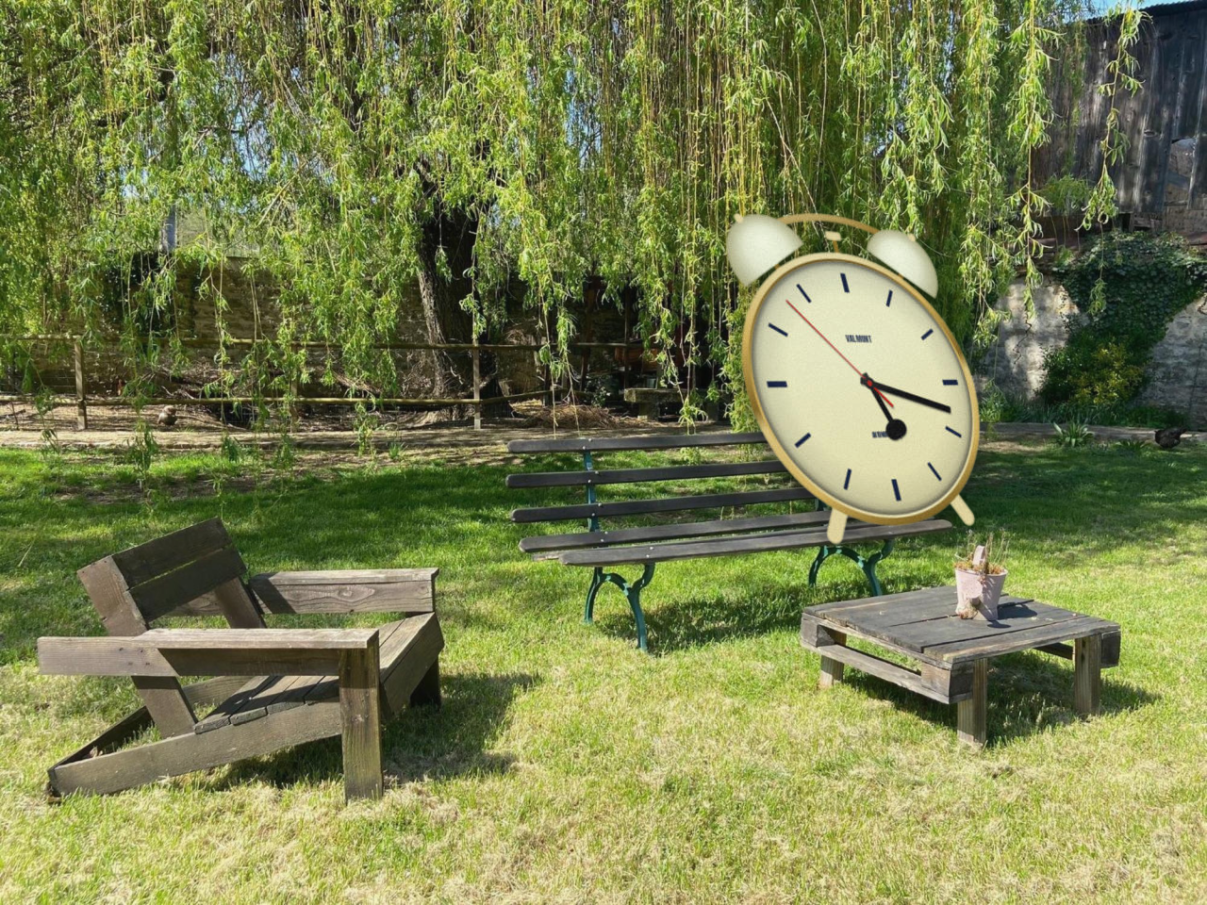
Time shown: **5:17:53**
